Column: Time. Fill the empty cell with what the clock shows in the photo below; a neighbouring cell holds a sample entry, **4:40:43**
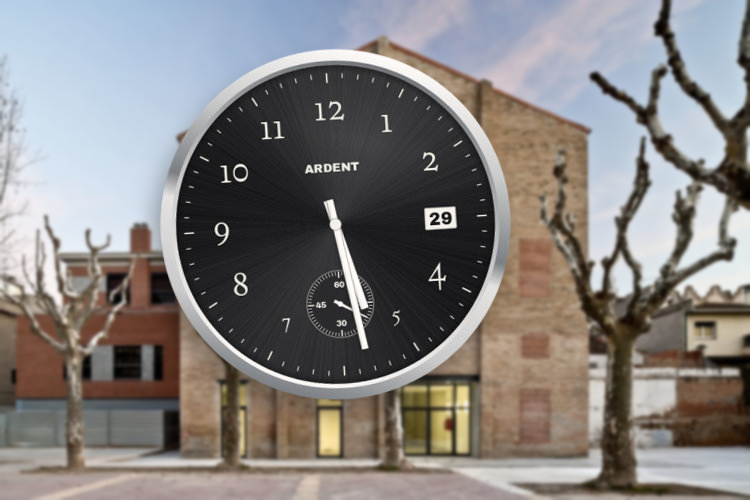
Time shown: **5:28:20**
